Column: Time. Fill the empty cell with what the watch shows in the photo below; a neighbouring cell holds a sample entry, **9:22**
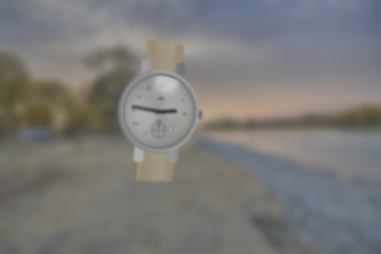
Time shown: **2:46**
